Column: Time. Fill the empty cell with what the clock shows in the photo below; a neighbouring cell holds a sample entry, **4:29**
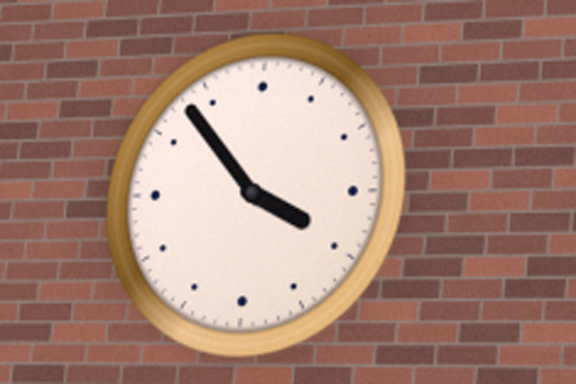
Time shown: **3:53**
